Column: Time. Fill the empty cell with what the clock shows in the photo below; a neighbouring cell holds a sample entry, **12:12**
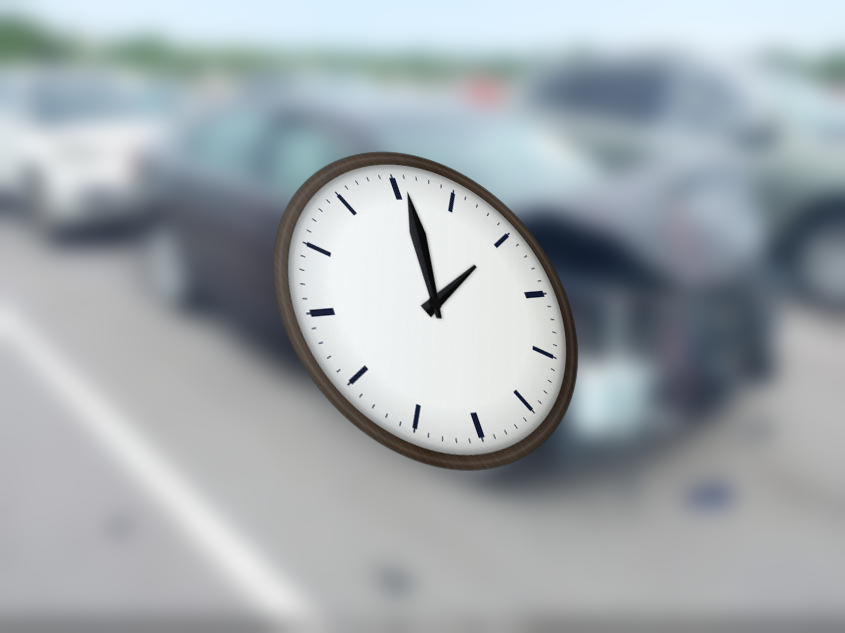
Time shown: **2:01**
